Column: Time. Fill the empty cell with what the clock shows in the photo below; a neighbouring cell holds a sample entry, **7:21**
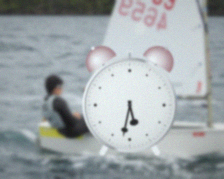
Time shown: **5:32**
